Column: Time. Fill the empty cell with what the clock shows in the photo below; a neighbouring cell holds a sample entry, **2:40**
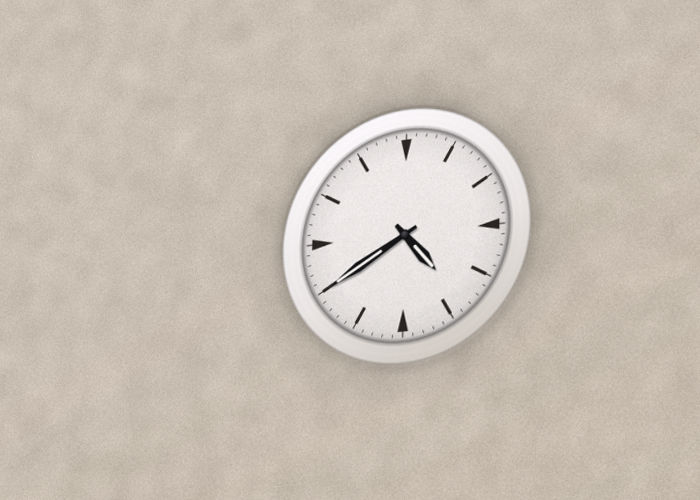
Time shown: **4:40**
